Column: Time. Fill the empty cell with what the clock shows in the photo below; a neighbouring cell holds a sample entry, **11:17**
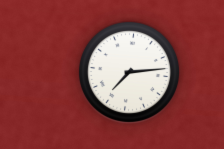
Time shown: **7:13**
